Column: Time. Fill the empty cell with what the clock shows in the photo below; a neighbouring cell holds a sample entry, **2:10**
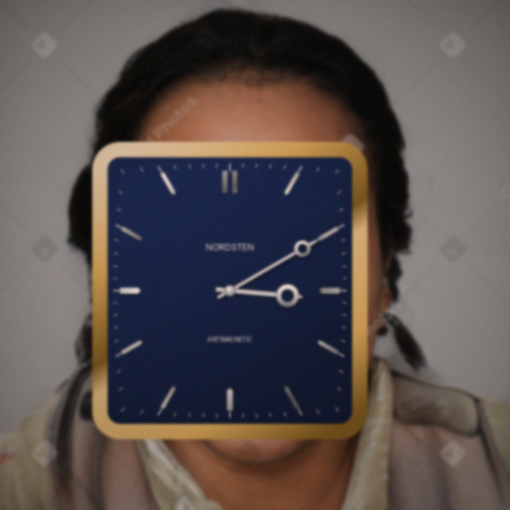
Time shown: **3:10**
